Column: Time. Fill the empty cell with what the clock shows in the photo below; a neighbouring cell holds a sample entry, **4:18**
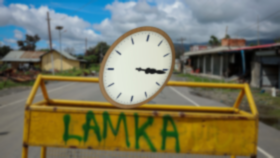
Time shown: **3:16**
